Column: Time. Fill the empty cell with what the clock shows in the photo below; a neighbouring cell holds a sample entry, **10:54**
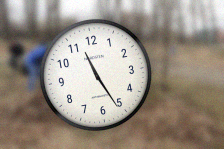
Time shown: **11:26**
